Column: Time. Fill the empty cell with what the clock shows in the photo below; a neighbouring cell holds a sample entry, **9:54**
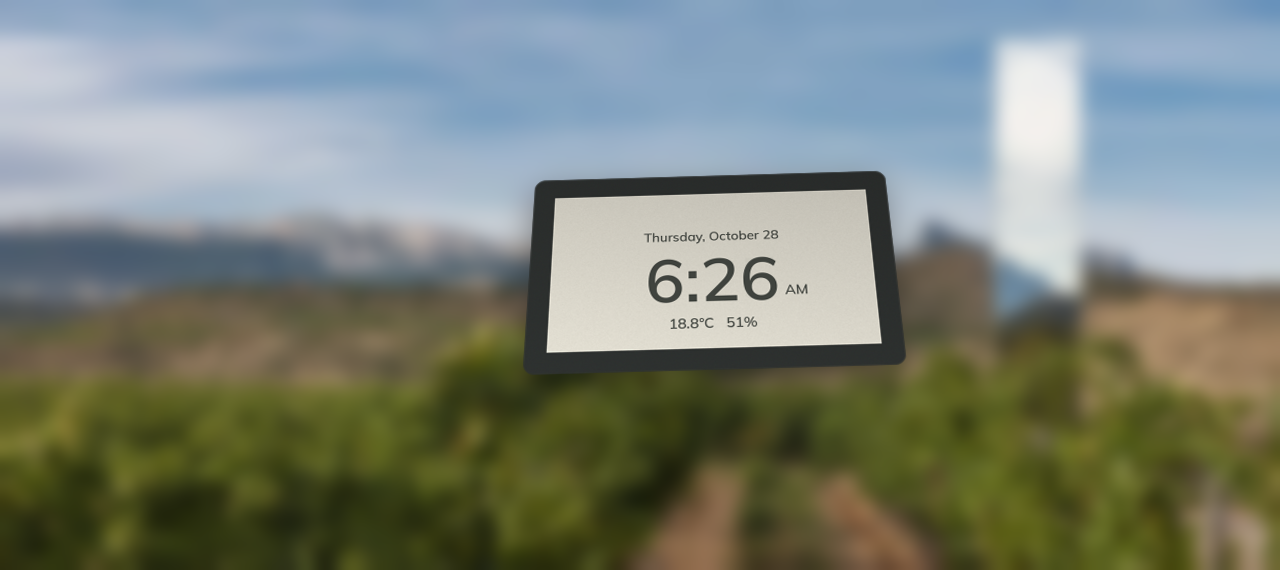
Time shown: **6:26**
